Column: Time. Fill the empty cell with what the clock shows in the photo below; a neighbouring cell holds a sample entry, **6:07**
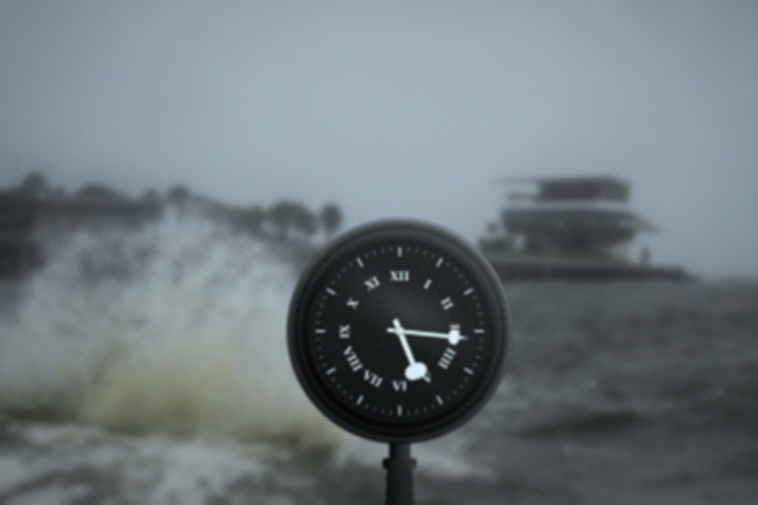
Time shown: **5:16**
